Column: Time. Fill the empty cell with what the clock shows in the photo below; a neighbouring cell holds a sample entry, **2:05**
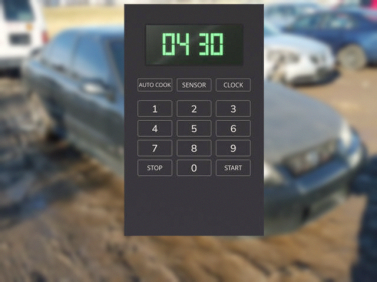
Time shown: **4:30**
